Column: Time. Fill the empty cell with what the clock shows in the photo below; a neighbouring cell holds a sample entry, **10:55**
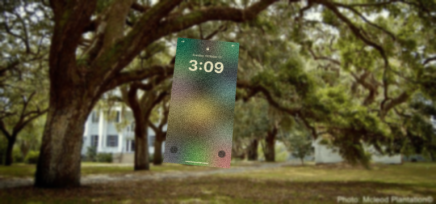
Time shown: **3:09**
